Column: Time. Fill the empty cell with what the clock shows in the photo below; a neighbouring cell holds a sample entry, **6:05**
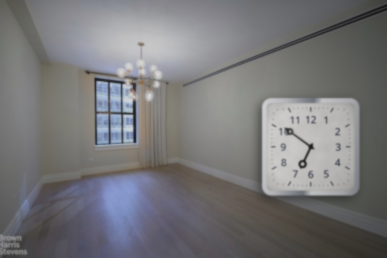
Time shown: **6:51**
